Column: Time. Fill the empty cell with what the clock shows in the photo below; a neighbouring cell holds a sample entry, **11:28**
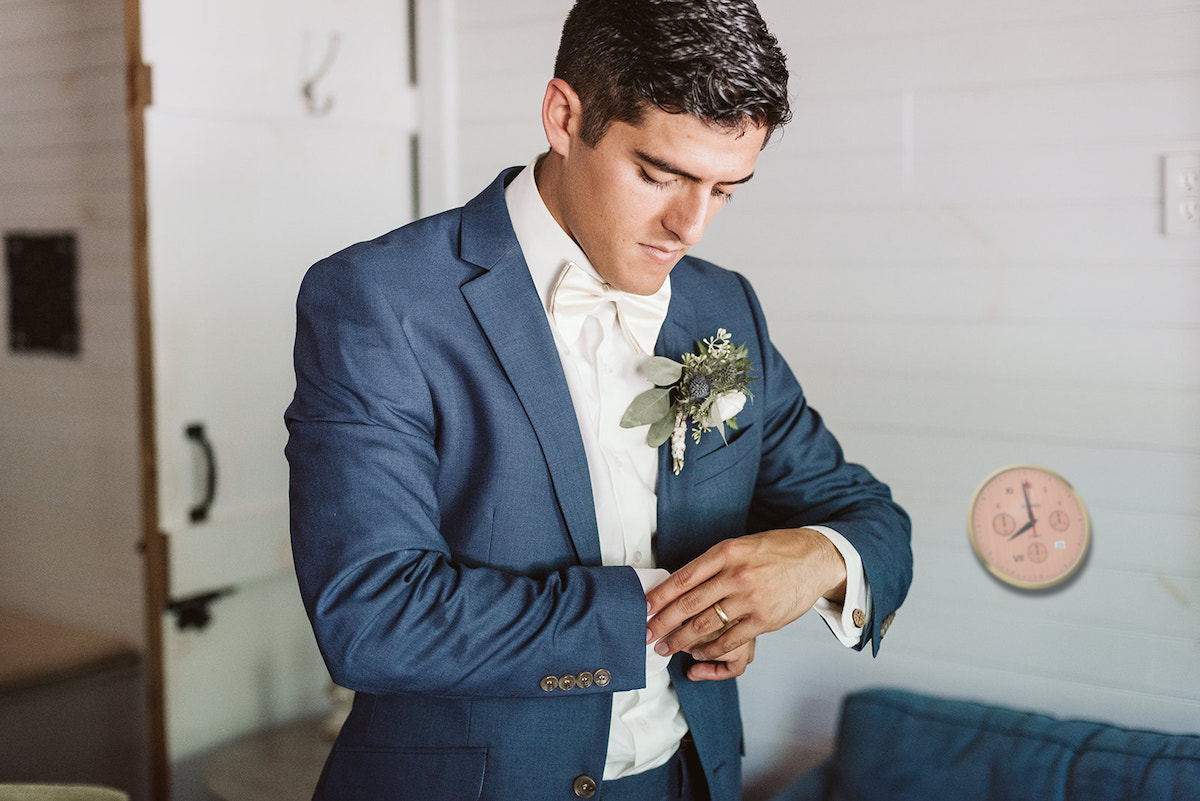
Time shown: **7:59**
